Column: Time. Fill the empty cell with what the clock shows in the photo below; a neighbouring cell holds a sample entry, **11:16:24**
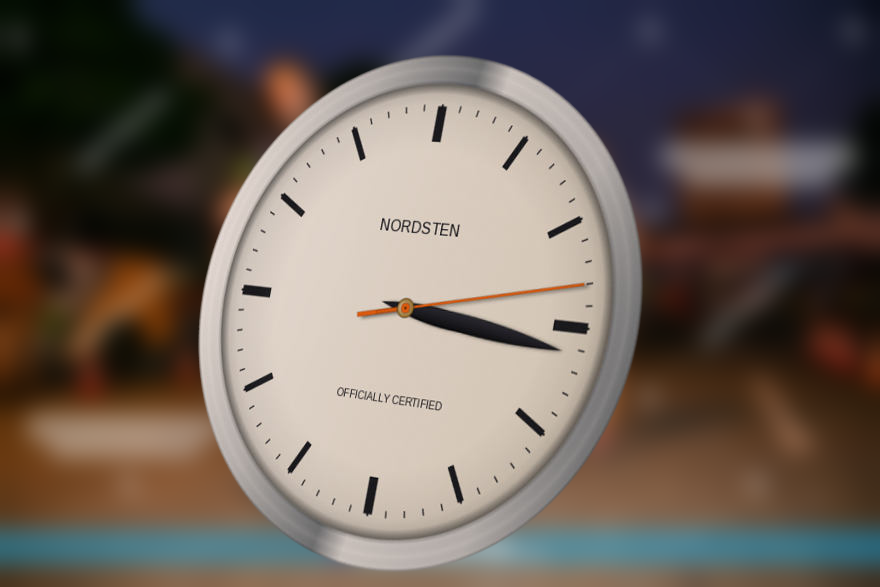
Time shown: **3:16:13**
